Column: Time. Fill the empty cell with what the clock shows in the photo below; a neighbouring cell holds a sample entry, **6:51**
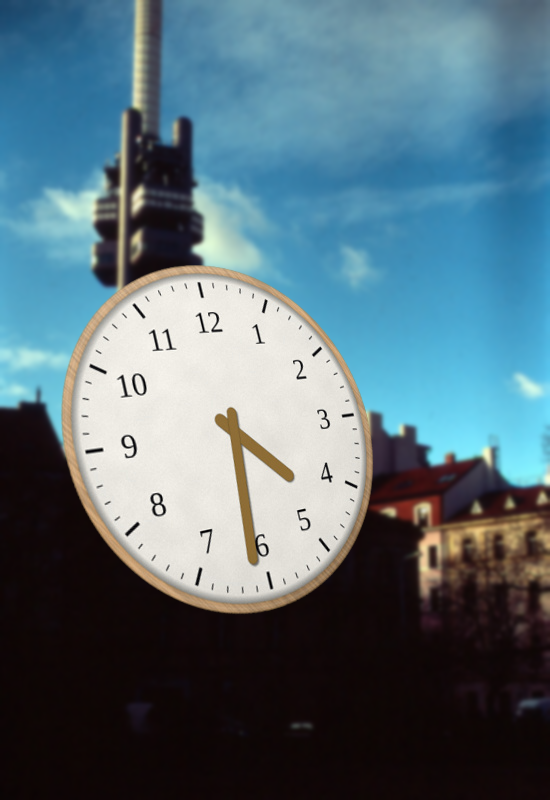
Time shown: **4:31**
